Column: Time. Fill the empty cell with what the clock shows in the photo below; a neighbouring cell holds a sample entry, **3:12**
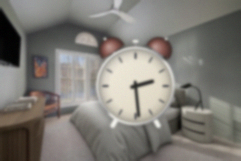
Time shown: **2:29**
